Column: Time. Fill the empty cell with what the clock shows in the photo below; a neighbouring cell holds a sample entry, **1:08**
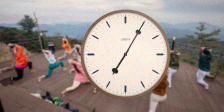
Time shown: **7:05**
